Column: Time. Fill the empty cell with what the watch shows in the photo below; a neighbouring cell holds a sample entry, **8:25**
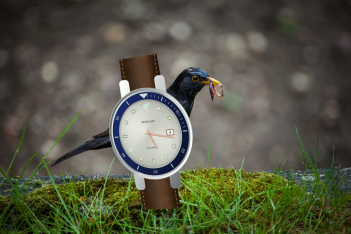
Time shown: **5:17**
